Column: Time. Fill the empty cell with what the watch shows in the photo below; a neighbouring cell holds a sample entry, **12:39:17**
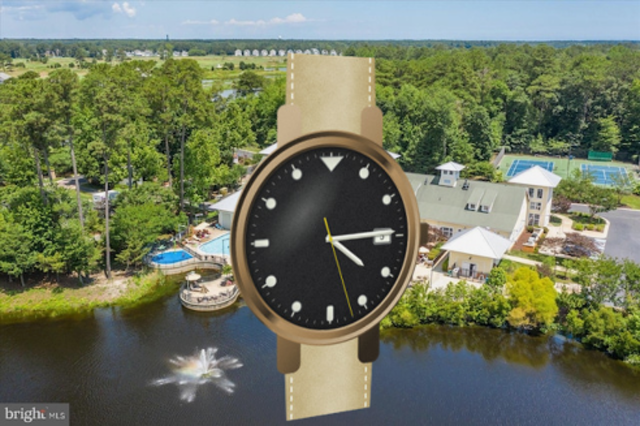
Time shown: **4:14:27**
